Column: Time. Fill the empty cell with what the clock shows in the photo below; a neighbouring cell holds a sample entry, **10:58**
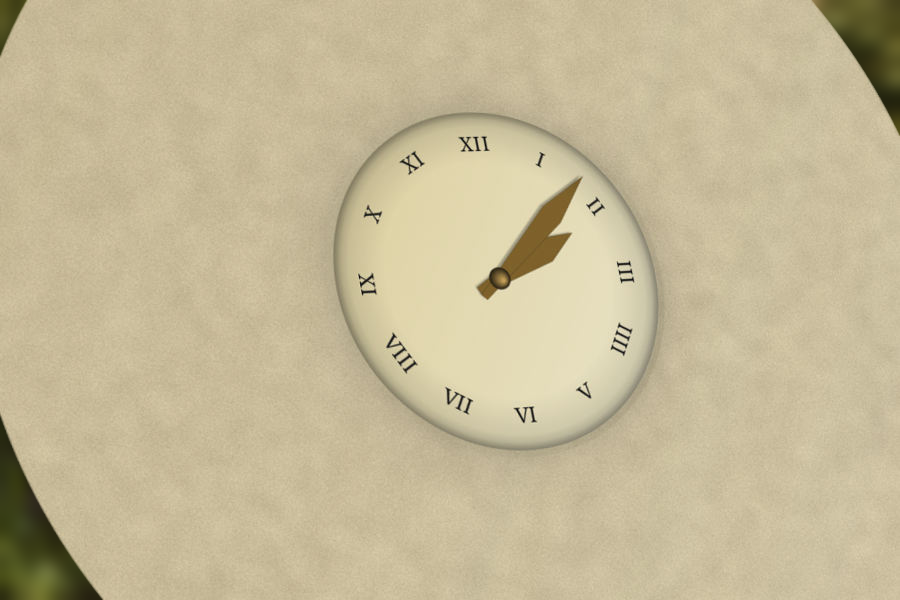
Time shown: **2:08**
